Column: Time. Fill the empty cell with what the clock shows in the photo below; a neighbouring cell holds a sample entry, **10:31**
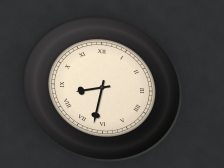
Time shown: **8:32**
